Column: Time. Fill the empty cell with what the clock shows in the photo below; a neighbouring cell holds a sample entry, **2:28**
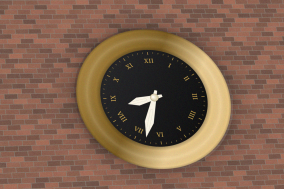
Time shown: **8:33**
